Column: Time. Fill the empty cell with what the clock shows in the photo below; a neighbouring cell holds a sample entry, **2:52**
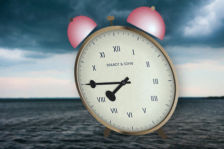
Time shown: **7:45**
